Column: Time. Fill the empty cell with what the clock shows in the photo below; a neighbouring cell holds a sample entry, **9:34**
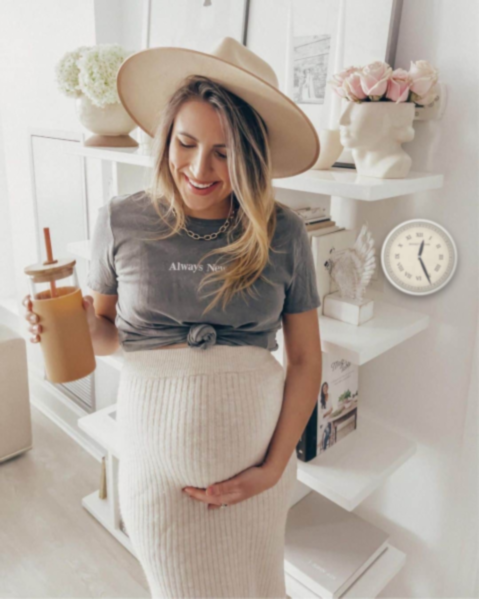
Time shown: **12:26**
